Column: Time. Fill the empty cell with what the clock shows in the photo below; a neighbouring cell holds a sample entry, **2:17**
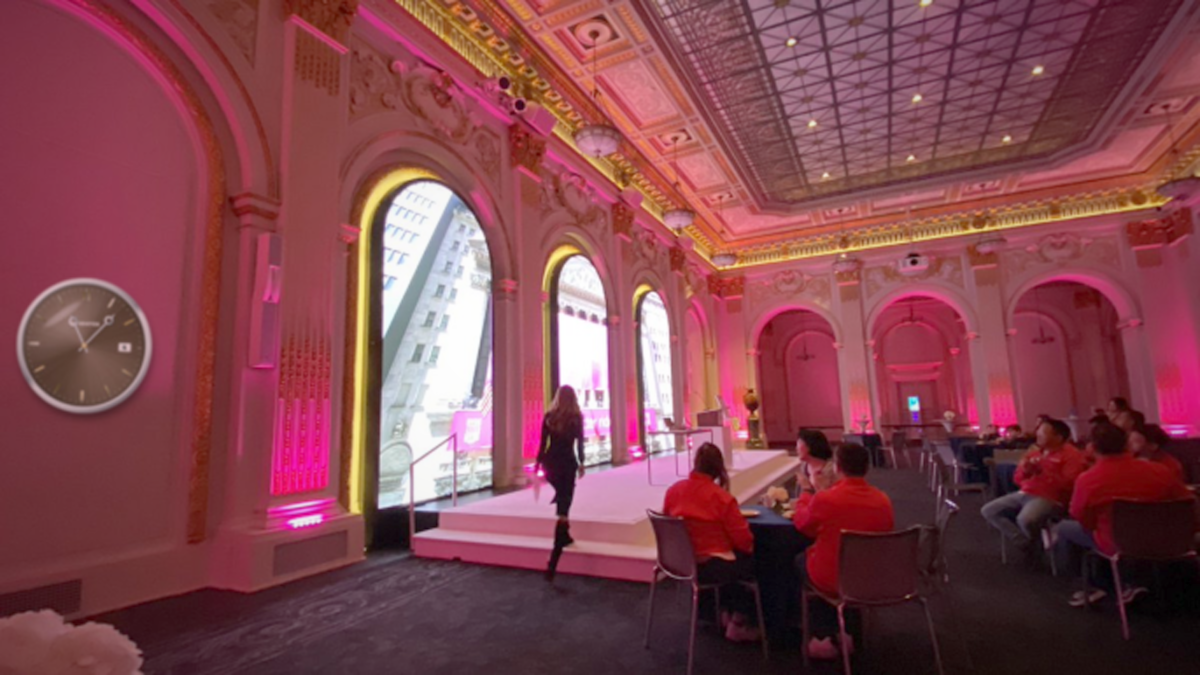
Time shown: **11:07**
